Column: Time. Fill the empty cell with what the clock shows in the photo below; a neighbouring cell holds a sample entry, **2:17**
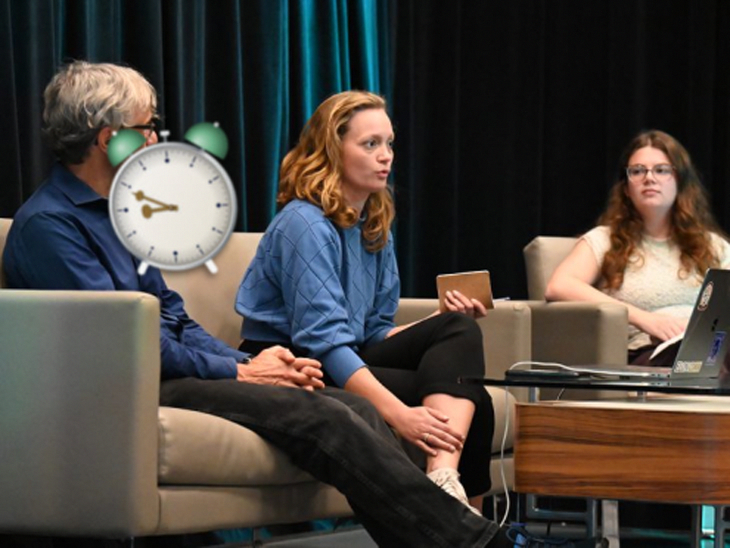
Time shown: **8:49**
